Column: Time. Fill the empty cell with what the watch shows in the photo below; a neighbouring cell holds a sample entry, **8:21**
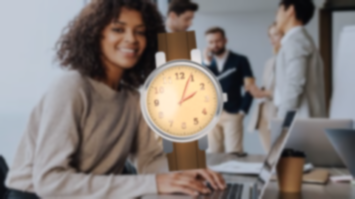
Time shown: **2:04**
